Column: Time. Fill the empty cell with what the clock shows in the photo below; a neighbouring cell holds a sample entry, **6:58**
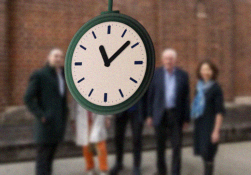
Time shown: **11:08**
